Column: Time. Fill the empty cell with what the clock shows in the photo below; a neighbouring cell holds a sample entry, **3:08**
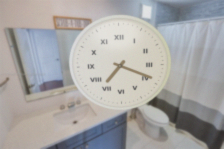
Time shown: **7:19**
